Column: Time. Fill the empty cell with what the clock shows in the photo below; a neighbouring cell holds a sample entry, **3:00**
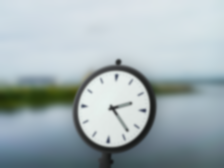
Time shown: **2:23**
